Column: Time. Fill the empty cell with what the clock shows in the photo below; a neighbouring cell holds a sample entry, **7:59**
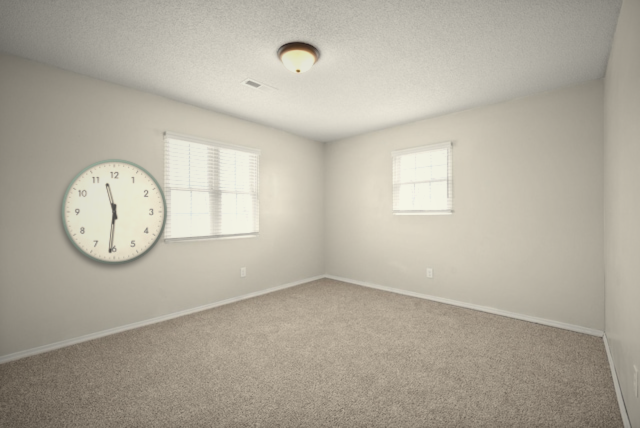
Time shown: **11:31**
